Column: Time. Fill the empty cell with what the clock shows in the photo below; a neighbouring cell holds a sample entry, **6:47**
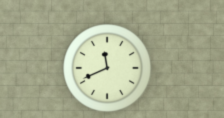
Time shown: **11:41**
